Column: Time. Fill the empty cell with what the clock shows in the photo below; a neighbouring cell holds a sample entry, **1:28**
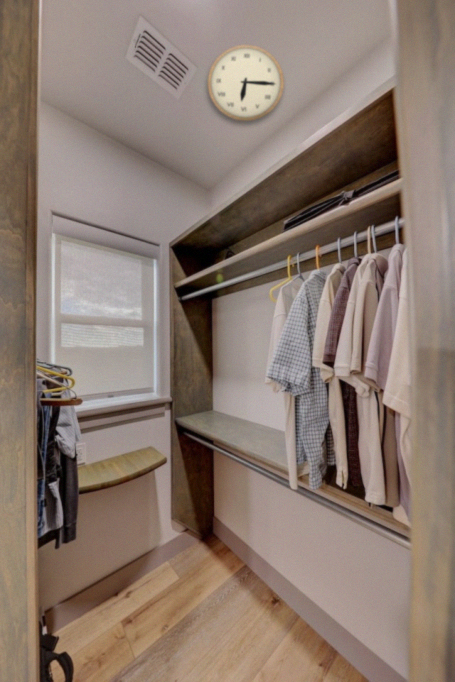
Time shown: **6:15**
